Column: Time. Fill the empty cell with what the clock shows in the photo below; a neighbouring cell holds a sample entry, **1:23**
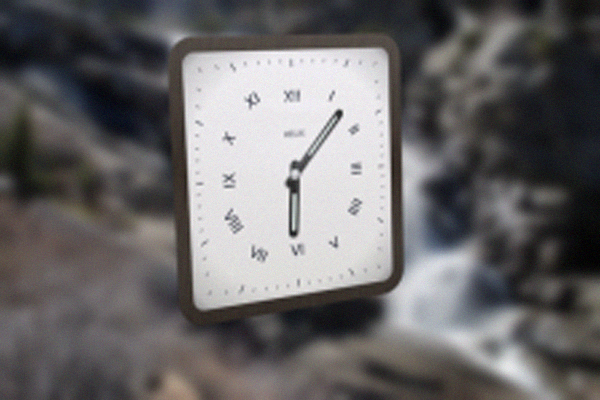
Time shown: **6:07**
